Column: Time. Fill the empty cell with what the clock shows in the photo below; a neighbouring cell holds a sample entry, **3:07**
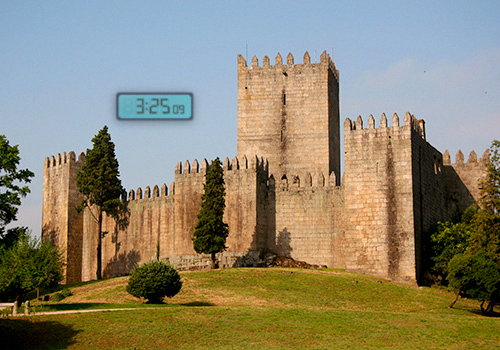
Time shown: **3:25**
